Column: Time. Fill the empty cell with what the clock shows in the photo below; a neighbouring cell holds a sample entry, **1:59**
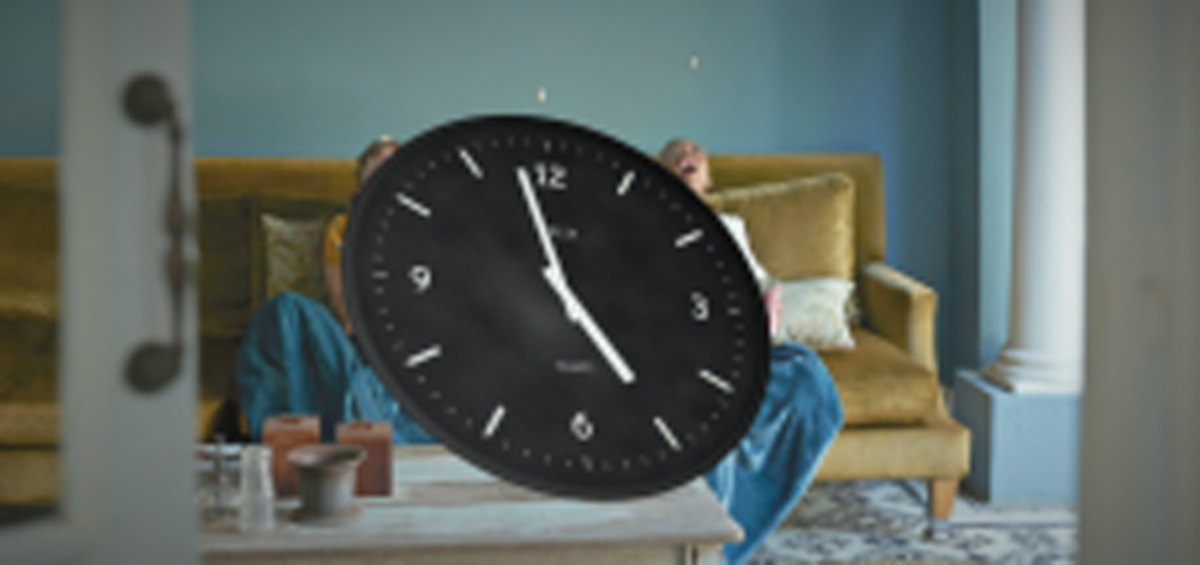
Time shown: **4:58**
